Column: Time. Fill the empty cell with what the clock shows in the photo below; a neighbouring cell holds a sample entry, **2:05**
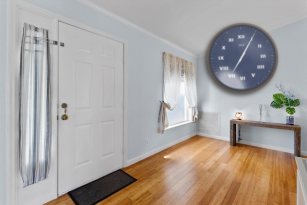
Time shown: **7:05**
